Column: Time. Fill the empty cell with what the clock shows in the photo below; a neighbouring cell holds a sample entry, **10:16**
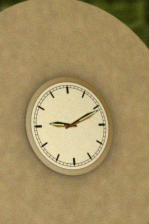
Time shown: **9:11**
